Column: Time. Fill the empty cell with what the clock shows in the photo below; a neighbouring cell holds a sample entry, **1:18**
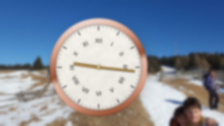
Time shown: **9:16**
